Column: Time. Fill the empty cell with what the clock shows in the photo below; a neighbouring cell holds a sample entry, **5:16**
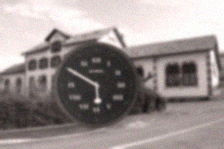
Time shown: **5:50**
